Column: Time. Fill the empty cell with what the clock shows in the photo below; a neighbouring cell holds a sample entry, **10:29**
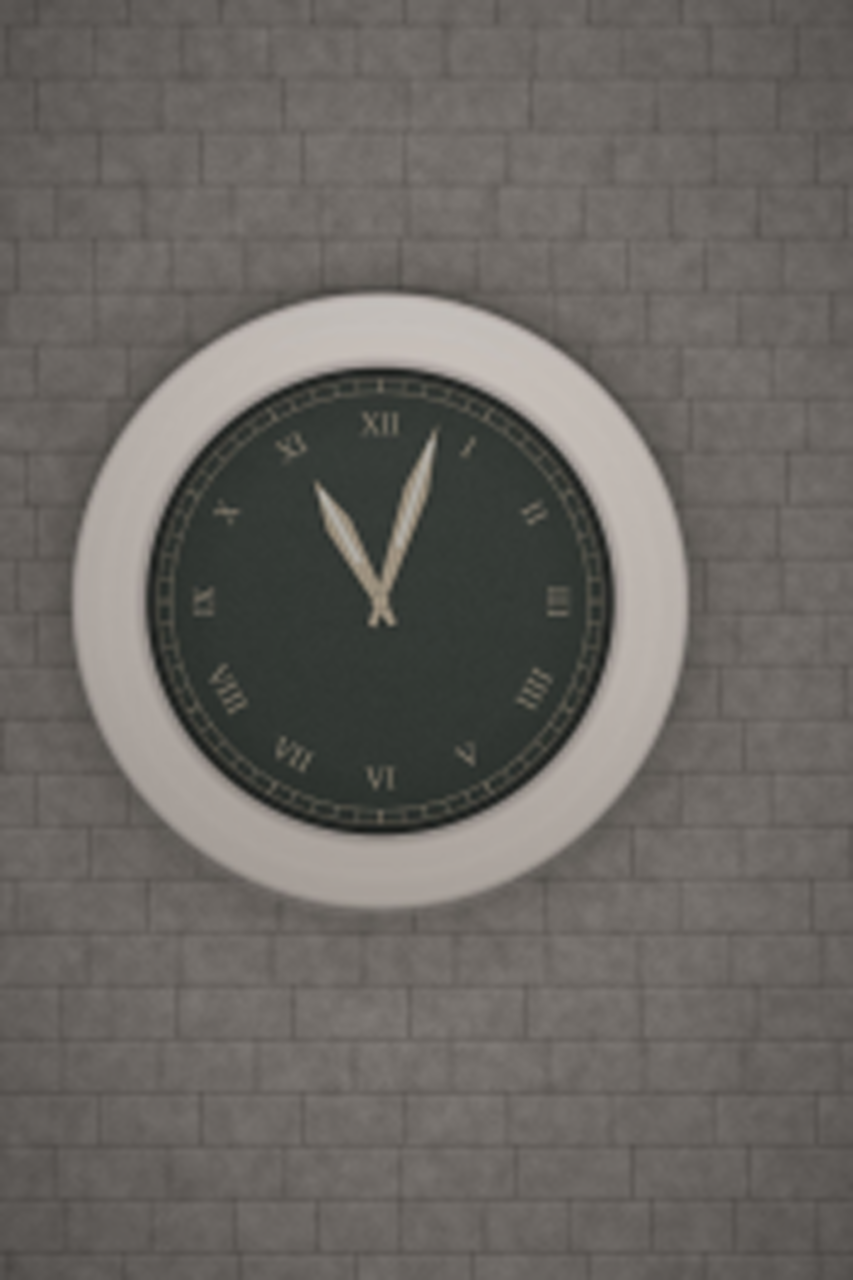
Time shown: **11:03**
